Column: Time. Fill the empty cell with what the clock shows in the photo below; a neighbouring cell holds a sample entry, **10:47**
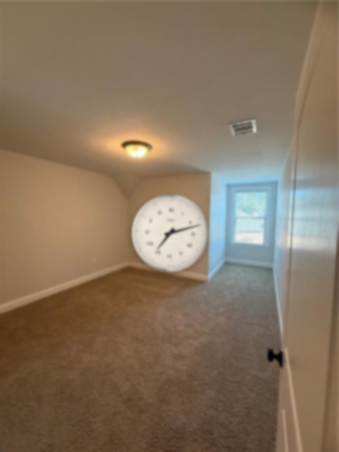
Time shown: **7:12**
